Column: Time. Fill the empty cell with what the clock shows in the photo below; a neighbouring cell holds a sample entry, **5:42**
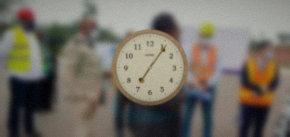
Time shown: **7:06**
